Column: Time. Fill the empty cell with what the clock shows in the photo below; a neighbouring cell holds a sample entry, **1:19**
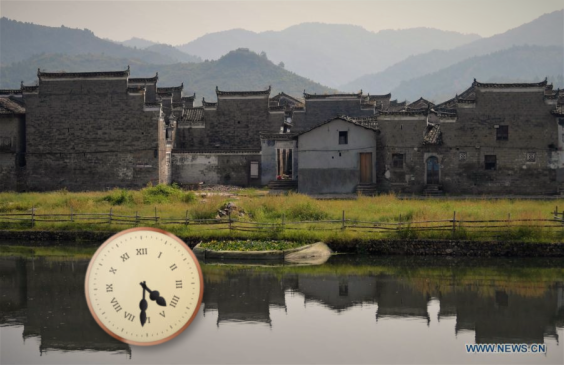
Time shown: **4:31**
